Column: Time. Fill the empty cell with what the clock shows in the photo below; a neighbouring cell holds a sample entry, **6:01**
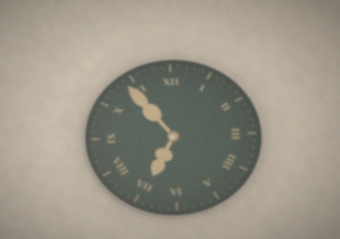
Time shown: **6:54**
